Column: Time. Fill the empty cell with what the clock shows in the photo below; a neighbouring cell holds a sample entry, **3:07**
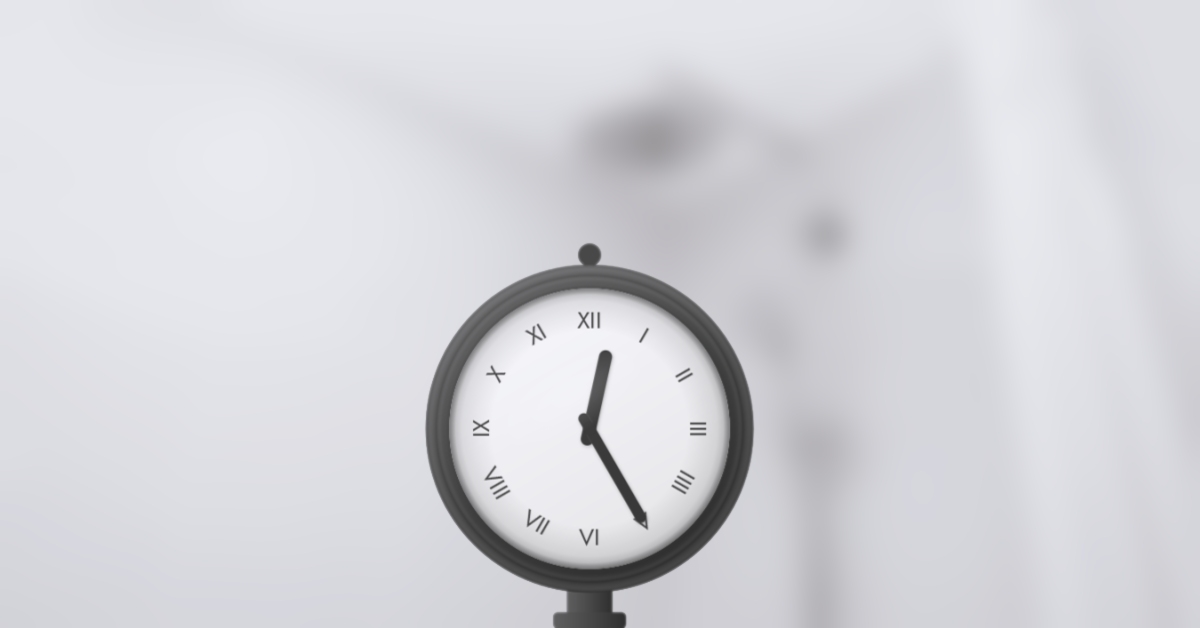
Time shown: **12:25**
